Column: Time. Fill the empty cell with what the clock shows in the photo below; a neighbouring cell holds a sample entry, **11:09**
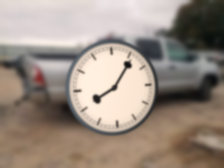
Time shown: **8:06**
